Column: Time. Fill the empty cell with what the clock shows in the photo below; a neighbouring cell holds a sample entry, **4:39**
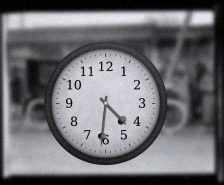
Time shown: **4:31**
